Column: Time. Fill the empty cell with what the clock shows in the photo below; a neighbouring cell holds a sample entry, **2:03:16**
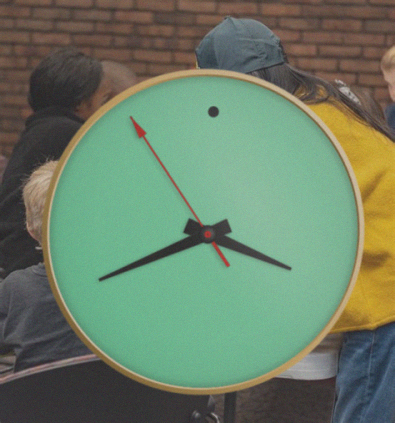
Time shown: **3:40:54**
